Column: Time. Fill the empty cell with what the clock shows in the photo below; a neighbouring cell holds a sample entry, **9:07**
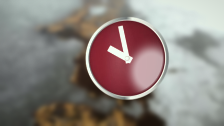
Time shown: **9:58**
